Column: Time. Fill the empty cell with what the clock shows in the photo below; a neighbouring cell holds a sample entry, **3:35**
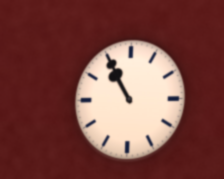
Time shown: **10:55**
